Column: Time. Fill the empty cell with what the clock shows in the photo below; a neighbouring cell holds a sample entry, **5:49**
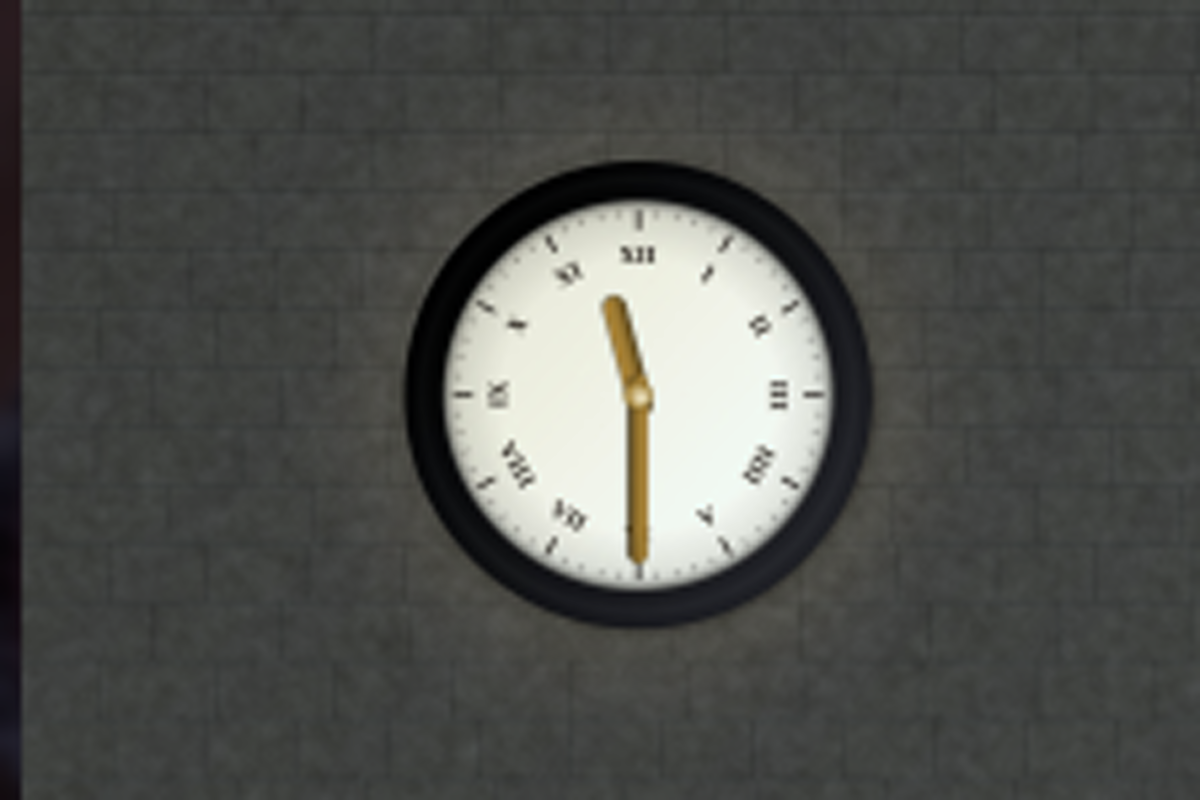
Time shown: **11:30**
